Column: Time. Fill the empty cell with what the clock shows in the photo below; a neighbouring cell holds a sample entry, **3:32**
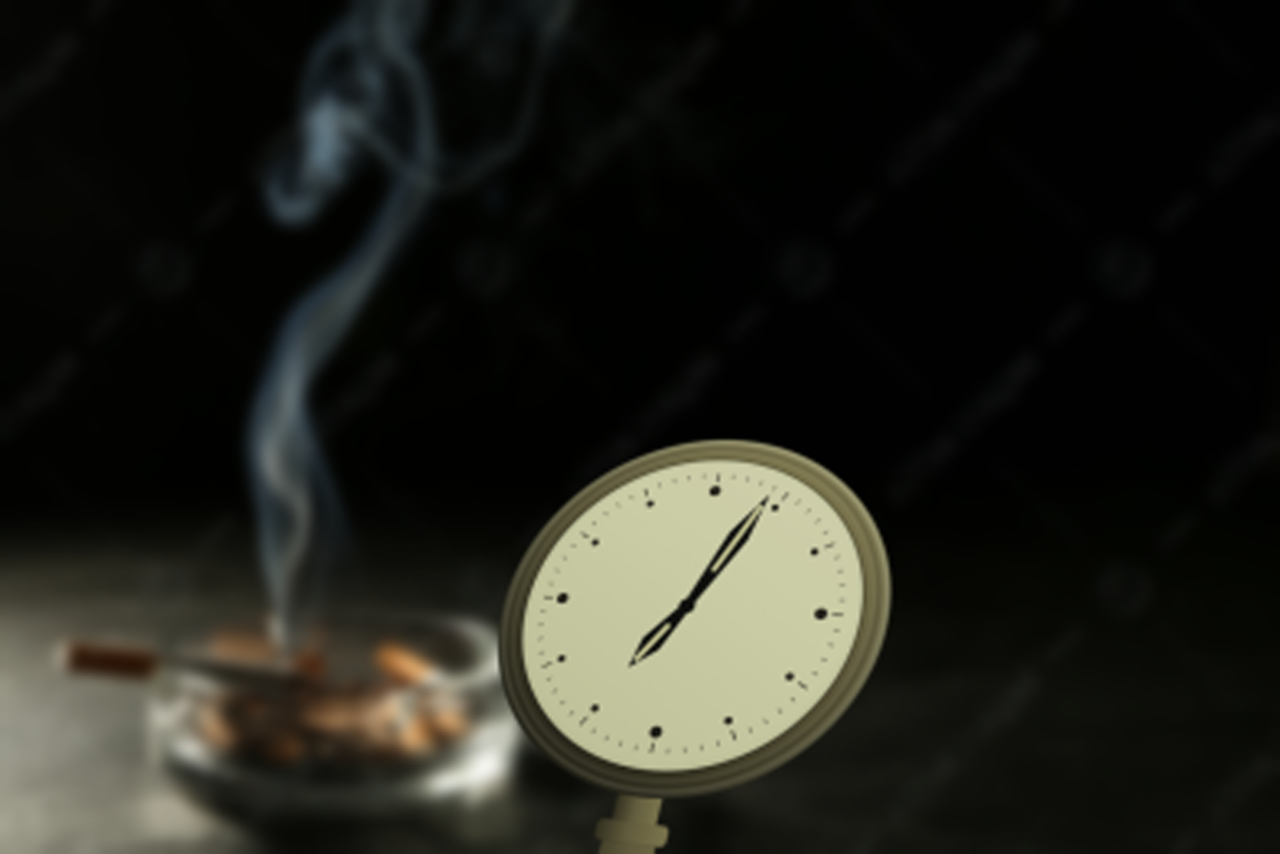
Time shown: **7:04**
